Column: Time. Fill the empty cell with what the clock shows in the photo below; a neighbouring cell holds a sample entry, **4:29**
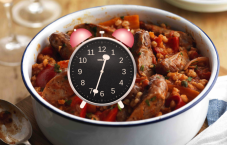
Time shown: **12:33**
